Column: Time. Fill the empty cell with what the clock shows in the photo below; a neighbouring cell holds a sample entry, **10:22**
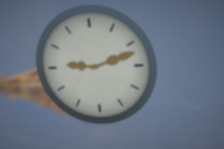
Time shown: **9:12**
